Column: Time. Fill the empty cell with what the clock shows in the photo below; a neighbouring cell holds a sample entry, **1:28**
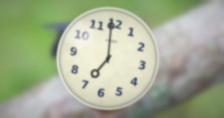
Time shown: **6:59**
